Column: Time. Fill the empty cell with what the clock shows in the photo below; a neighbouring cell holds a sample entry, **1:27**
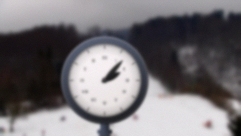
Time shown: **2:07**
